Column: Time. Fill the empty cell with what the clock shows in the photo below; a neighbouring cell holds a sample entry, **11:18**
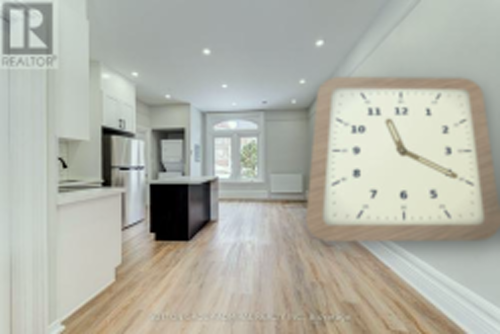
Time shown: **11:20**
